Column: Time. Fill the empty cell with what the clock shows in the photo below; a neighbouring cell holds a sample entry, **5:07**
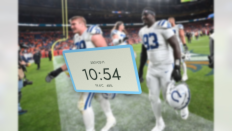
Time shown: **10:54**
